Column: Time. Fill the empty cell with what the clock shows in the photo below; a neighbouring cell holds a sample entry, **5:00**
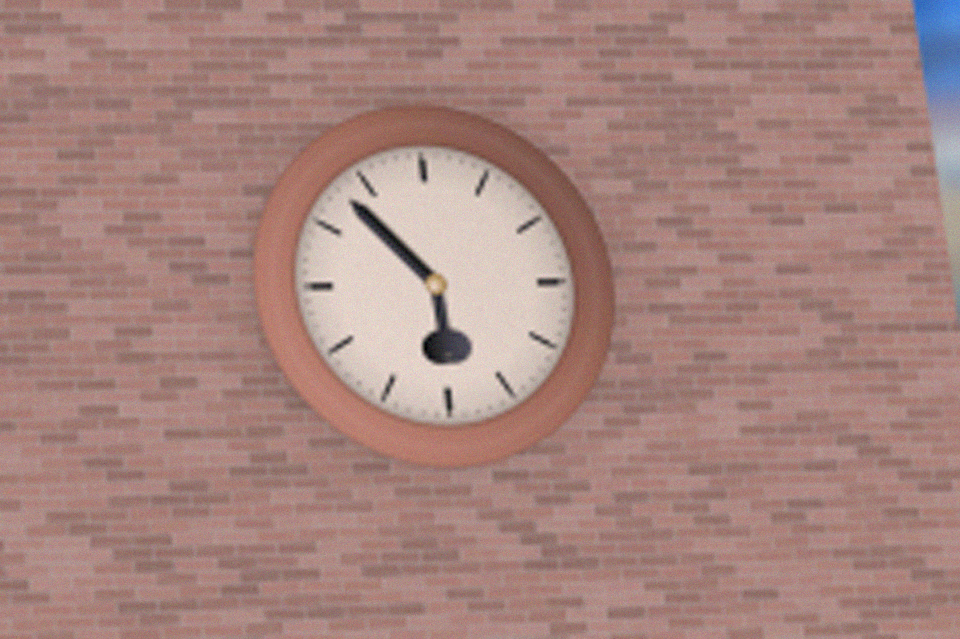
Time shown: **5:53**
